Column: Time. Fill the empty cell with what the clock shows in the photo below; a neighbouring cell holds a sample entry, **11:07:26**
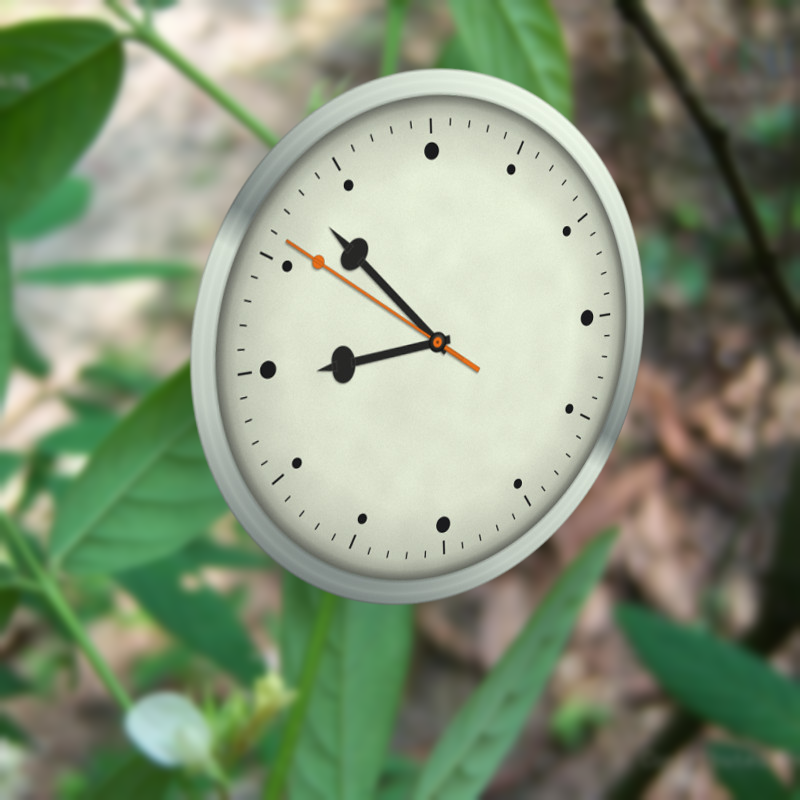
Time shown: **8:52:51**
